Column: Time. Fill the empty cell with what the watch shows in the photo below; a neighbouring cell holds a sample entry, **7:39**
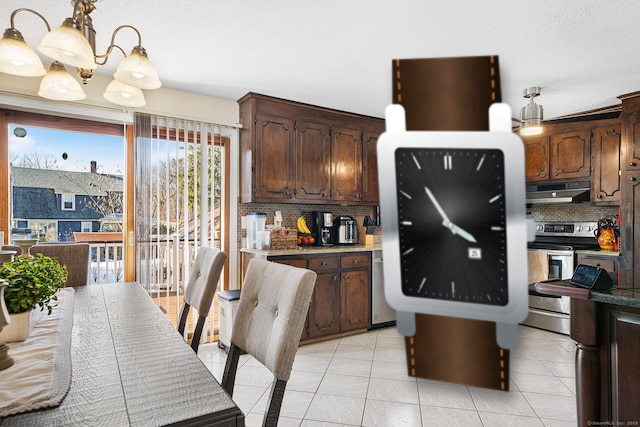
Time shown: **3:54**
